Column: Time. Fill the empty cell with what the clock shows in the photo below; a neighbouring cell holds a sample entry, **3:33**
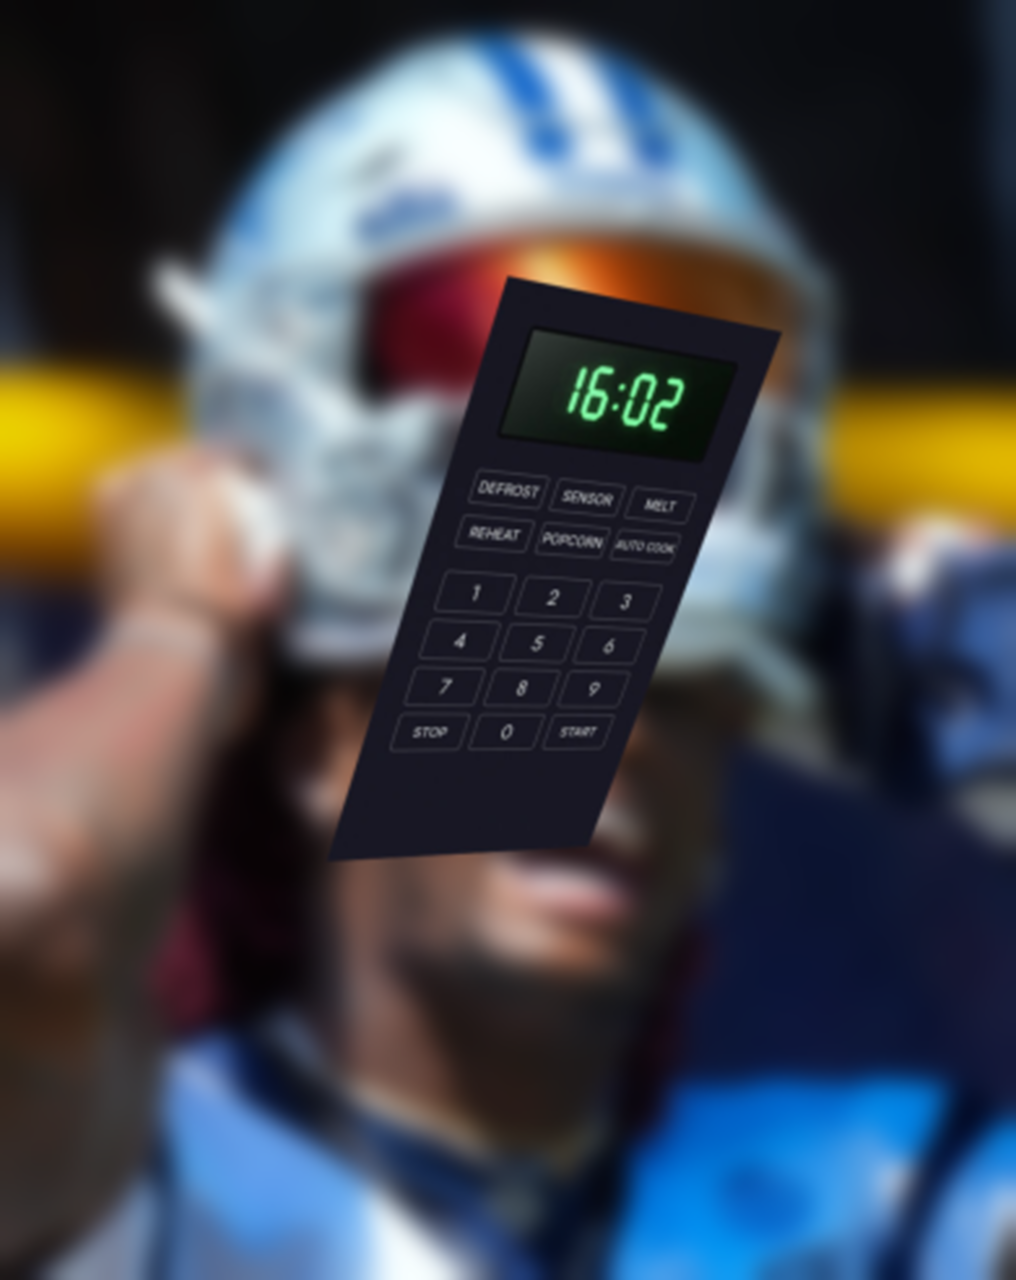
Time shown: **16:02**
